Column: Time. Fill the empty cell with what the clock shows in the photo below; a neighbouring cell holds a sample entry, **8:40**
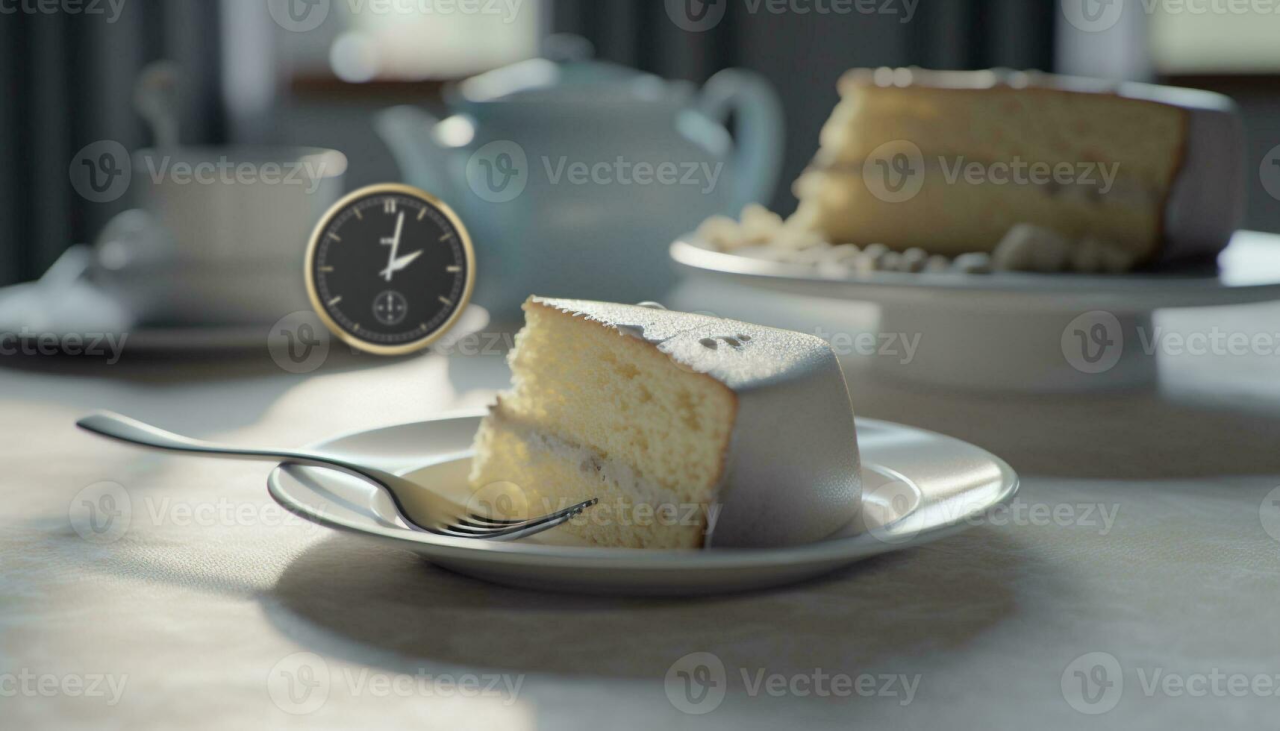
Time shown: **2:02**
